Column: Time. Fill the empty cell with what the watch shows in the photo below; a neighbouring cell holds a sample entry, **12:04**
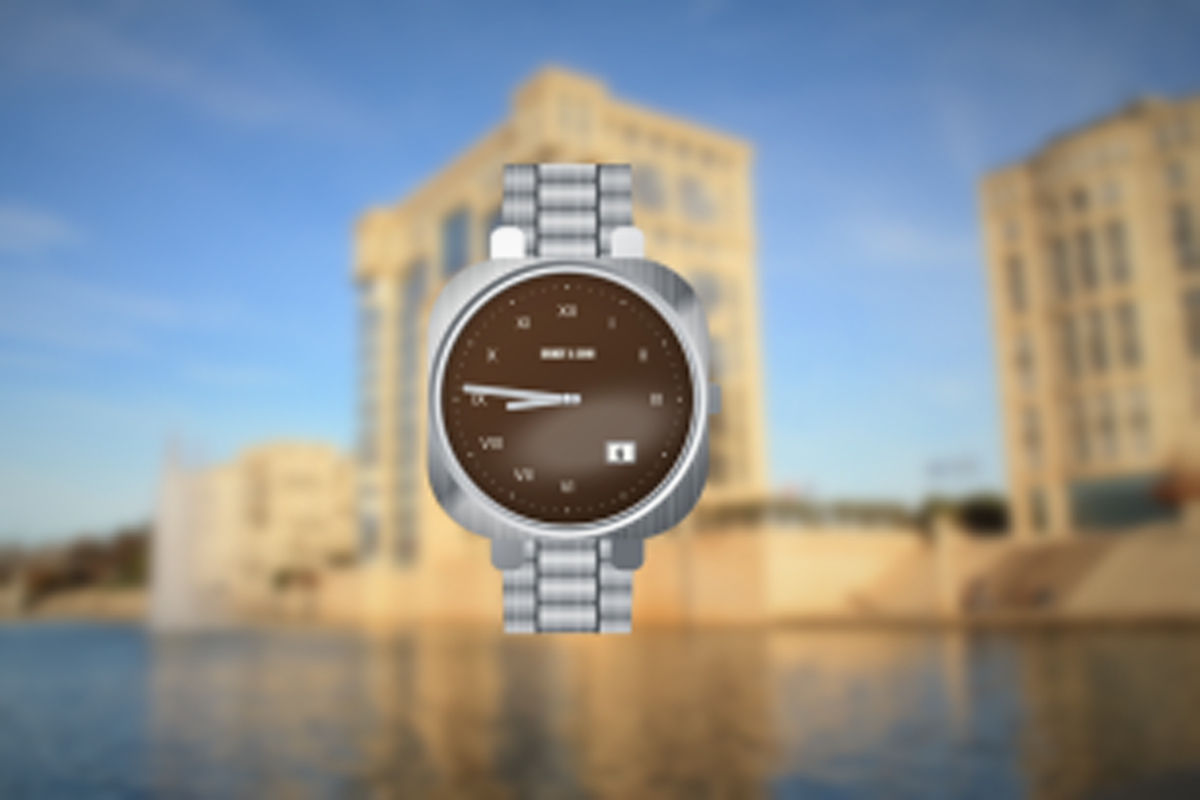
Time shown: **8:46**
